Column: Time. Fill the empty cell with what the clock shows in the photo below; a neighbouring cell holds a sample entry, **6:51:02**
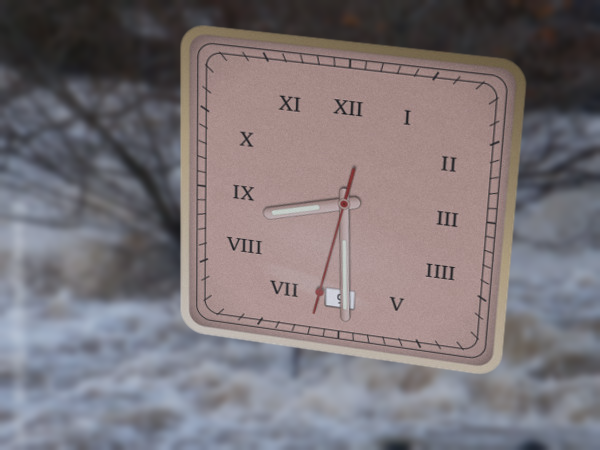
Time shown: **8:29:32**
